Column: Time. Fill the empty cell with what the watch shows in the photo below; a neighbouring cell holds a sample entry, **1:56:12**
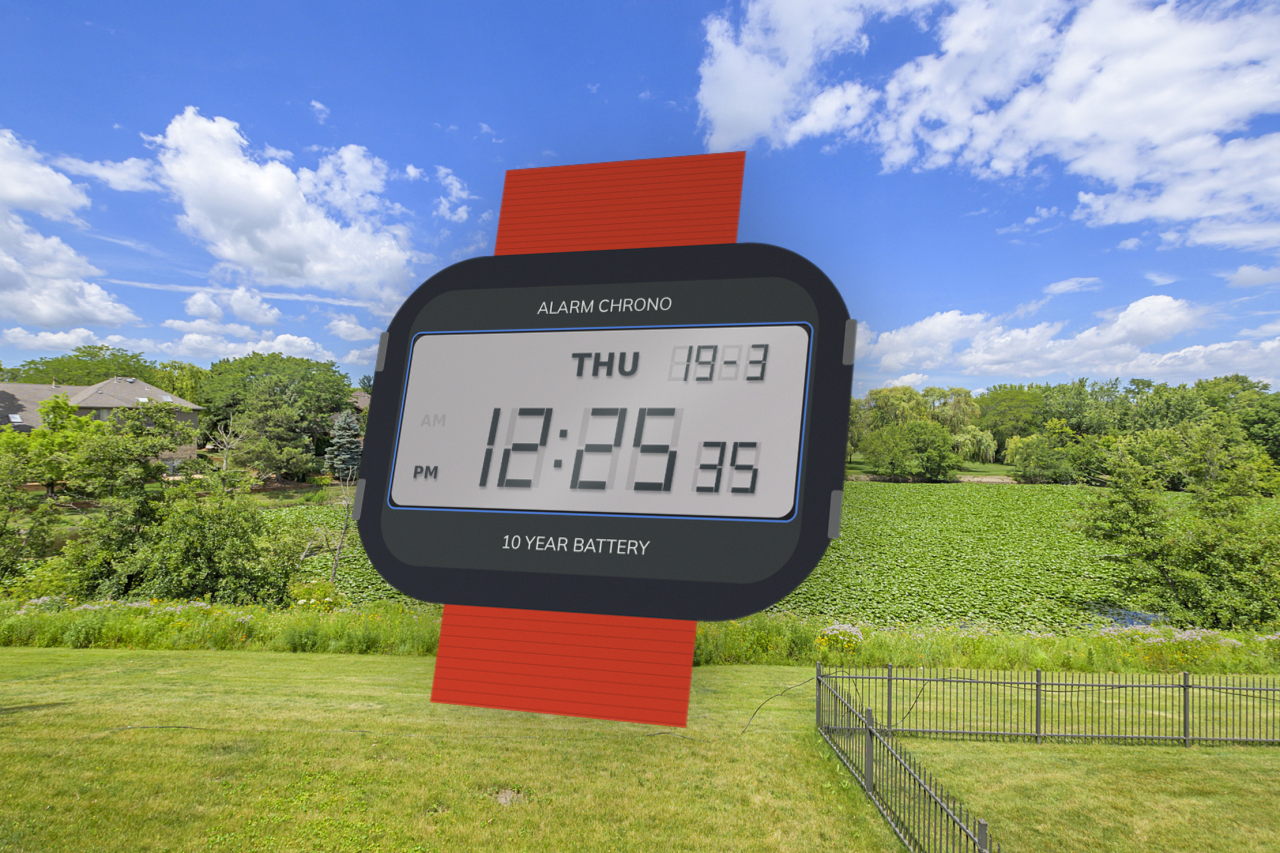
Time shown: **12:25:35**
